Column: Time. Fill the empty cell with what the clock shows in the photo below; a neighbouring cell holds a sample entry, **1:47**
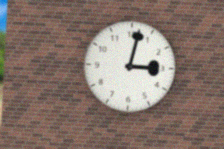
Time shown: **3:02**
